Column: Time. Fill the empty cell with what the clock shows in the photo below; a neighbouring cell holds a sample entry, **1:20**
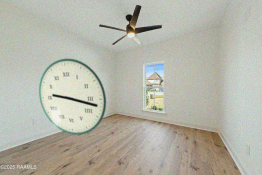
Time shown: **9:17**
